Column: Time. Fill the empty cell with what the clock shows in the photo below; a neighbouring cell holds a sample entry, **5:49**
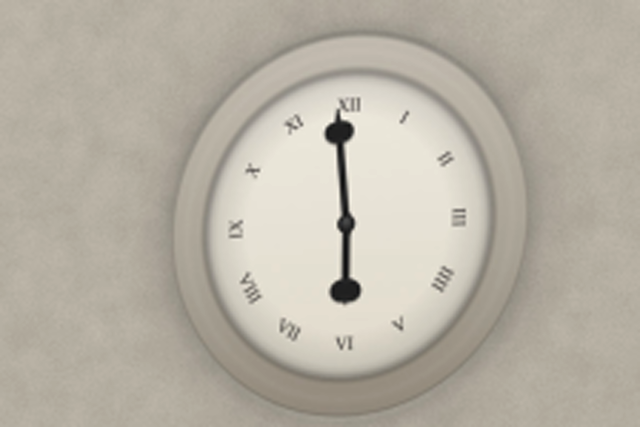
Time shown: **5:59**
